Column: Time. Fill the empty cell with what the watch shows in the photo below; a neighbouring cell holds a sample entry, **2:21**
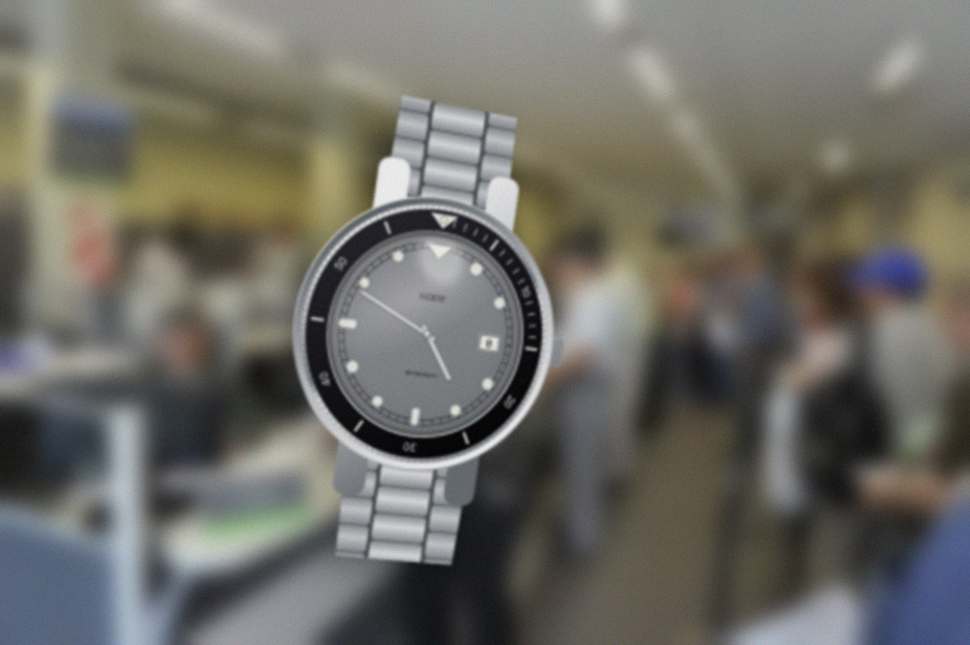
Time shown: **4:49**
